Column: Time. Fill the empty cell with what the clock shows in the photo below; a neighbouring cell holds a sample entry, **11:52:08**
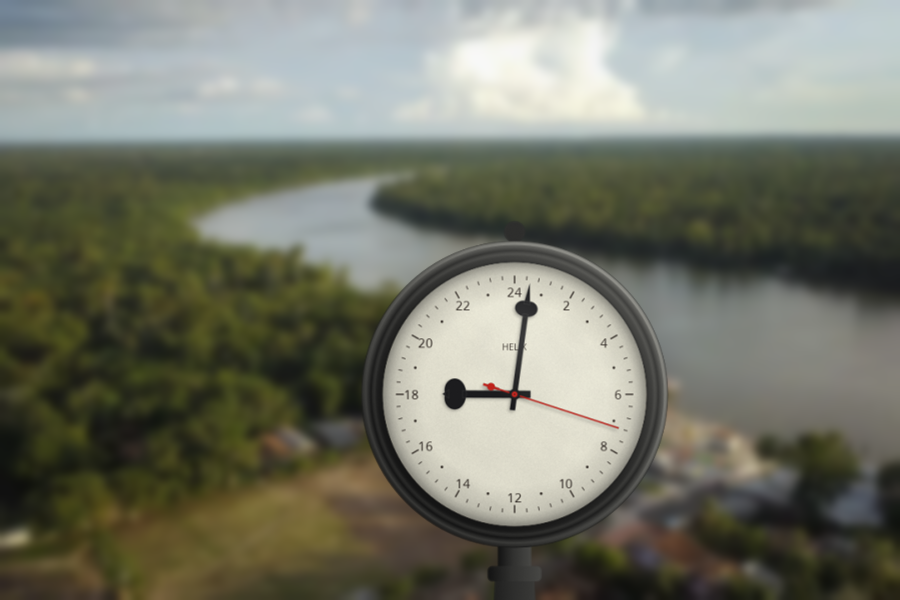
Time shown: **18:01:18**
